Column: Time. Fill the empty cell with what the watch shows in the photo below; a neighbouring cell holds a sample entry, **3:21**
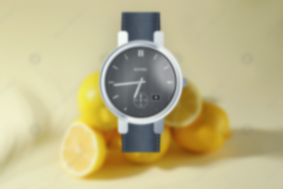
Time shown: **6:44**
